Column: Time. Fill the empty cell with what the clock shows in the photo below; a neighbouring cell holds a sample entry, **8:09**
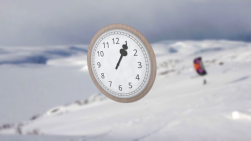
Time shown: **1:05**
